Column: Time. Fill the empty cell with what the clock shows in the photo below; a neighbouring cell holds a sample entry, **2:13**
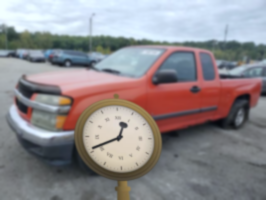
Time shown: **12:41**
